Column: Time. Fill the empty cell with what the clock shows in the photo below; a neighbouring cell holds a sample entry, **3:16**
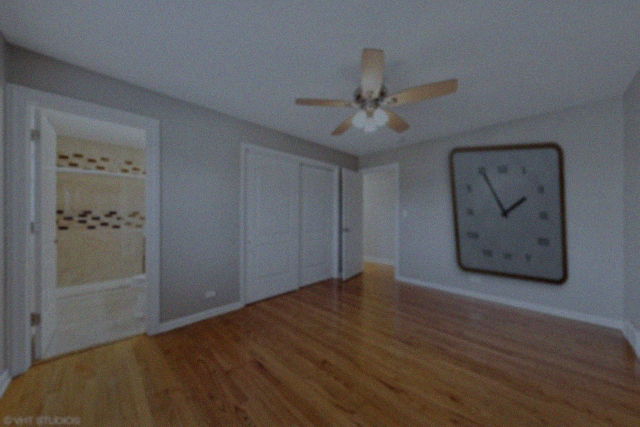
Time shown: **1:55**
